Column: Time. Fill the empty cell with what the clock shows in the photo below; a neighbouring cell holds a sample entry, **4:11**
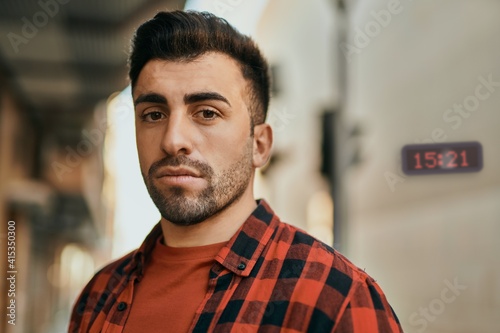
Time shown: **15:21**
